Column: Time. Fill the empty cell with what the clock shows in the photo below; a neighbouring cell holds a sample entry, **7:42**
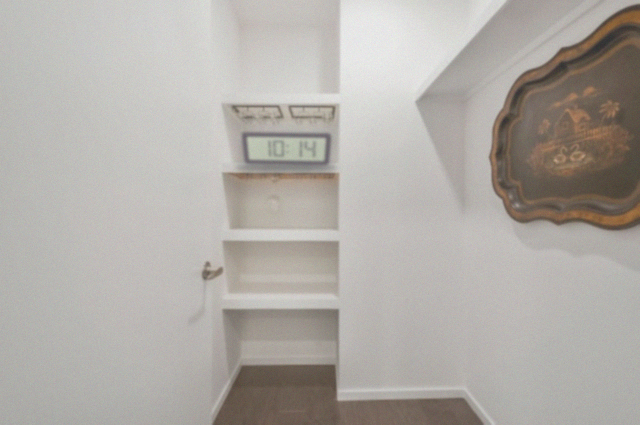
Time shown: **10:14**
